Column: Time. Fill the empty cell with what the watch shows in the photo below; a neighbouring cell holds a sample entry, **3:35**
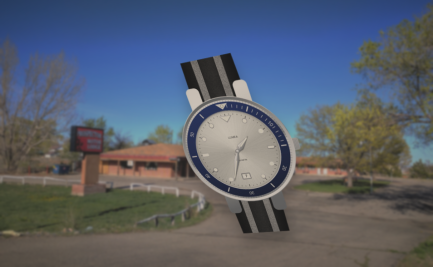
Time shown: **1:34**
